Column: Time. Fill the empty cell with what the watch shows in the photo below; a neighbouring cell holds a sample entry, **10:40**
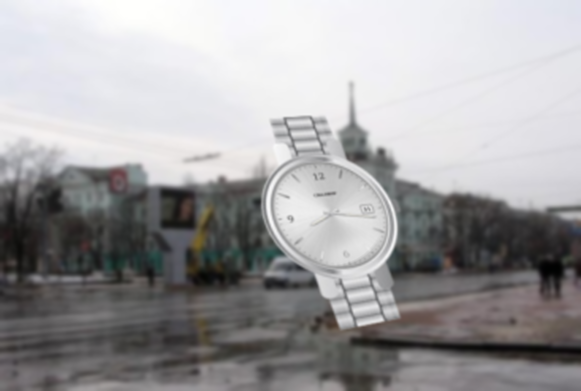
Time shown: **8:17**
